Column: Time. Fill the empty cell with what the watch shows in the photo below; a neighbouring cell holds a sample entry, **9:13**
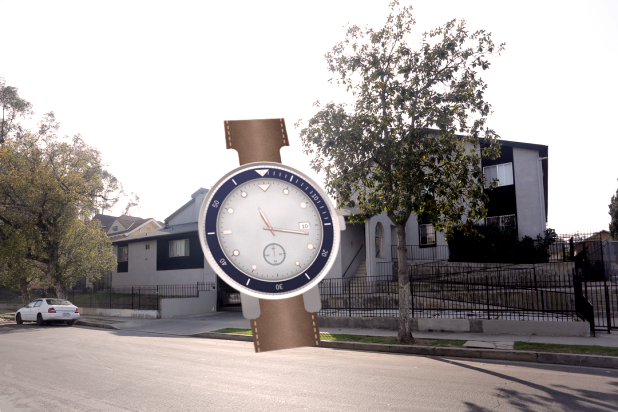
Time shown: **11:17**
